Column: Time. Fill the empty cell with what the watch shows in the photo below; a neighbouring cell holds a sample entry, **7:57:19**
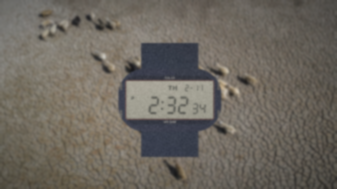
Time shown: **2:32:34**
